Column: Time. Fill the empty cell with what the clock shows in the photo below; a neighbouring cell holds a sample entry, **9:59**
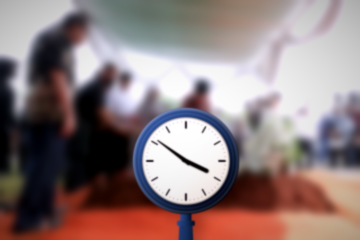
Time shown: **3:51**
